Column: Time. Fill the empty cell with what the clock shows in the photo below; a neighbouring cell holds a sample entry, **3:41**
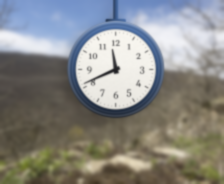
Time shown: **11:41**
